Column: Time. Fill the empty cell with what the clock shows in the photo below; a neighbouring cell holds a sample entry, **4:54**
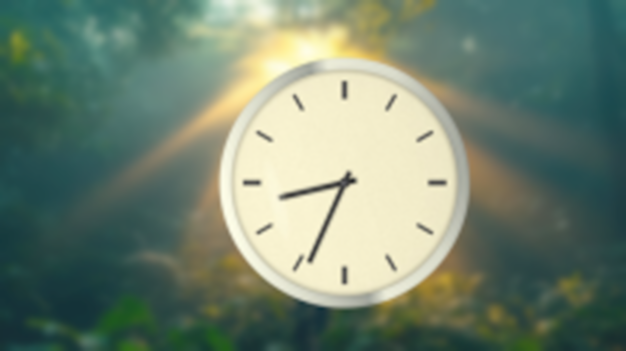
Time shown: **8:34**
